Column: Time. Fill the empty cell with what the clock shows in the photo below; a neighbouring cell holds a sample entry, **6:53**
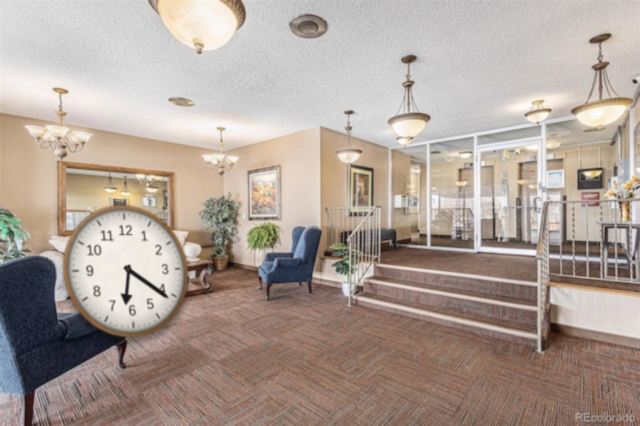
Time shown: **6:21**
